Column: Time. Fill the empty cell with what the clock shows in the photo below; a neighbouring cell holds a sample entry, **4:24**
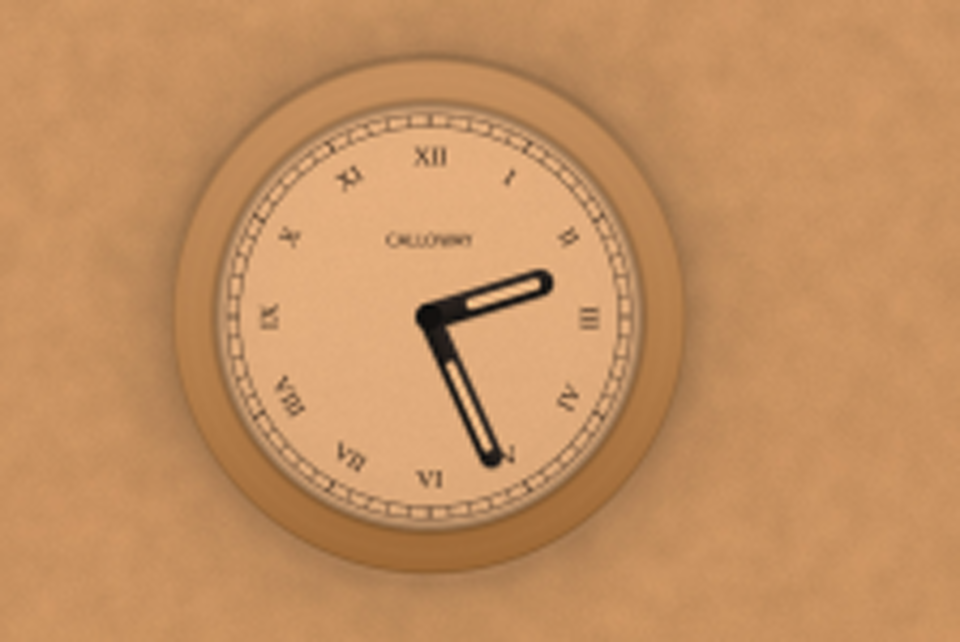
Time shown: **2:26**
